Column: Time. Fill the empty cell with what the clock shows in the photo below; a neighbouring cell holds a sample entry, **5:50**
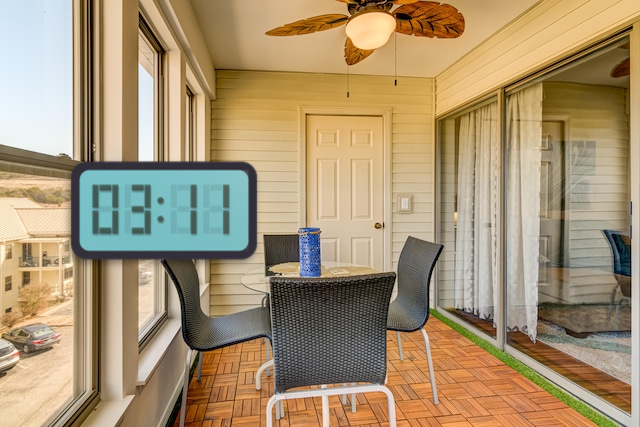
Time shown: **3:11**
